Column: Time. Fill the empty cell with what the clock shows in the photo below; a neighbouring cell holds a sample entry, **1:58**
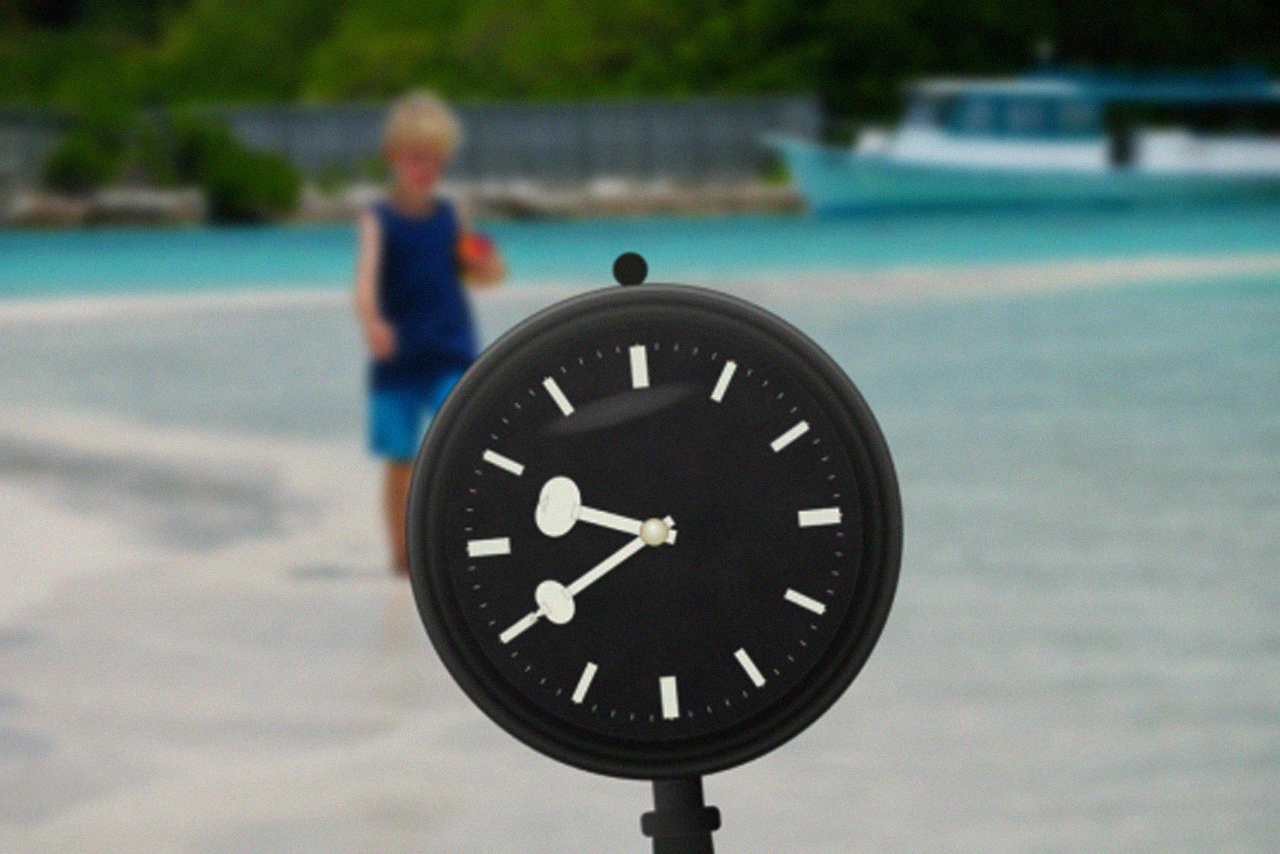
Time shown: **9:40**
